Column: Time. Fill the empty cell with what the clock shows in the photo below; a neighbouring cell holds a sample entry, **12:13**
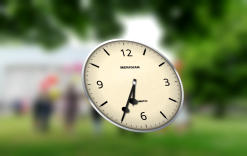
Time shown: **6:35**
